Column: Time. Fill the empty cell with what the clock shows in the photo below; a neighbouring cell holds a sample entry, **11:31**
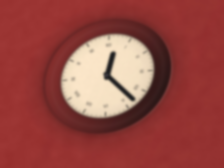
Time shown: **12:23**
